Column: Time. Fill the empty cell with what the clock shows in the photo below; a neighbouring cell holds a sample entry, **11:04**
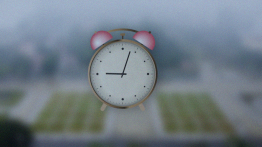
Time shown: **9:03**
